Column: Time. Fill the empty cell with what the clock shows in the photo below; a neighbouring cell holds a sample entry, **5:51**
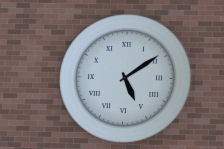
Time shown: **5:09**
